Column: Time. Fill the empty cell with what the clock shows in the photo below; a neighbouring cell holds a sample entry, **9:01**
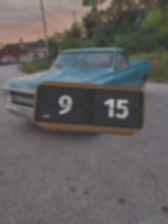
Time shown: **9:15**
